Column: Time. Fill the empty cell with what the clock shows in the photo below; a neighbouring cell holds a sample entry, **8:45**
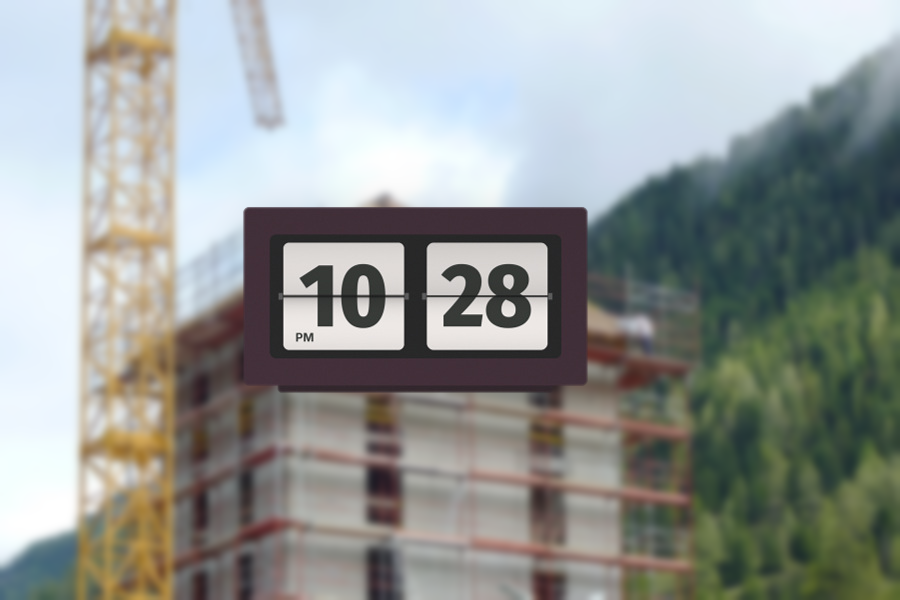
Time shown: **10:28**
